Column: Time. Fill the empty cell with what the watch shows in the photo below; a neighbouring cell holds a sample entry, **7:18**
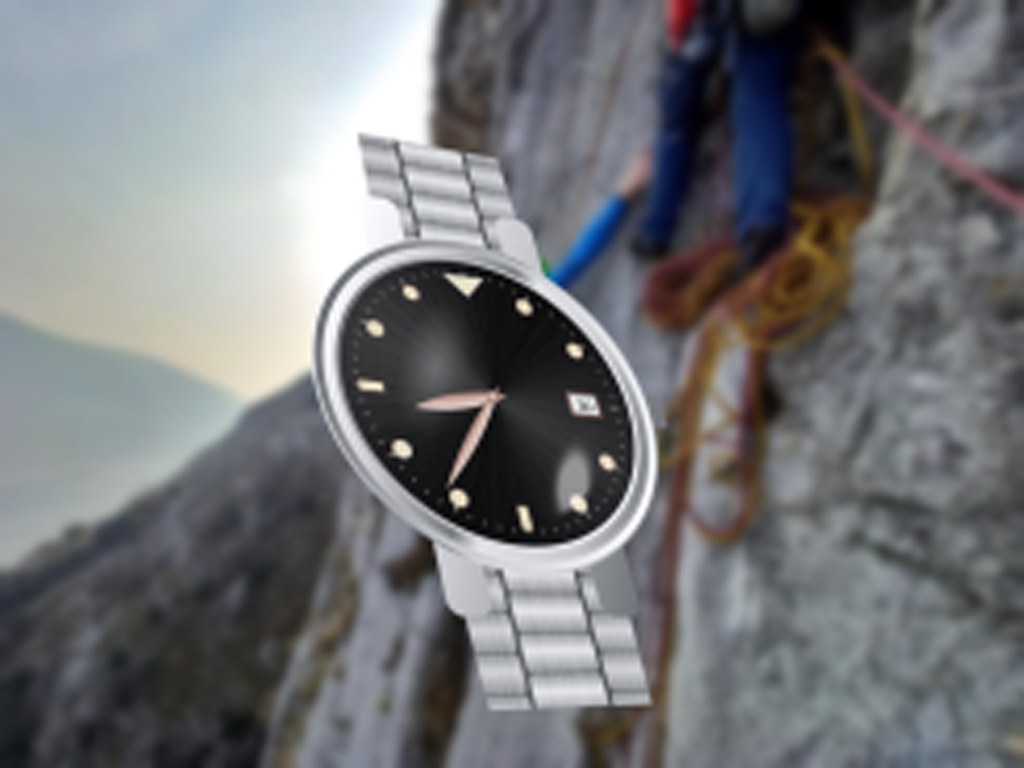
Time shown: **8:36**
